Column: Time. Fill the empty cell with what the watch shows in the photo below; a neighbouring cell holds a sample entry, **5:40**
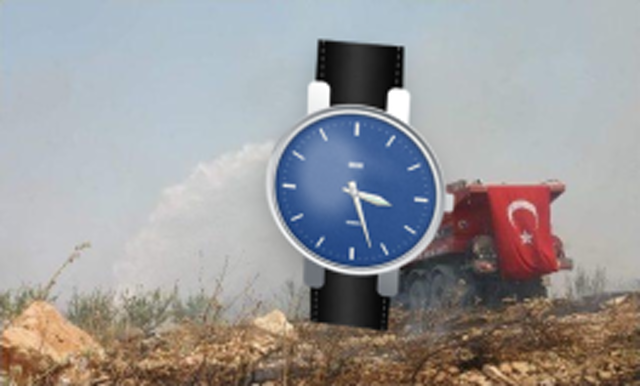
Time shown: **3:27**
